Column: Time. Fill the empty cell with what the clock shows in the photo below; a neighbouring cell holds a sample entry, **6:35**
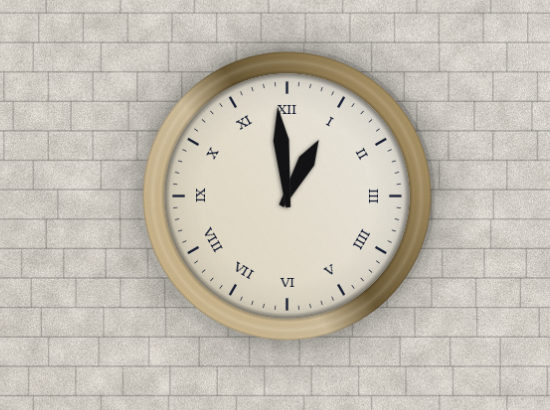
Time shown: **12:59**
